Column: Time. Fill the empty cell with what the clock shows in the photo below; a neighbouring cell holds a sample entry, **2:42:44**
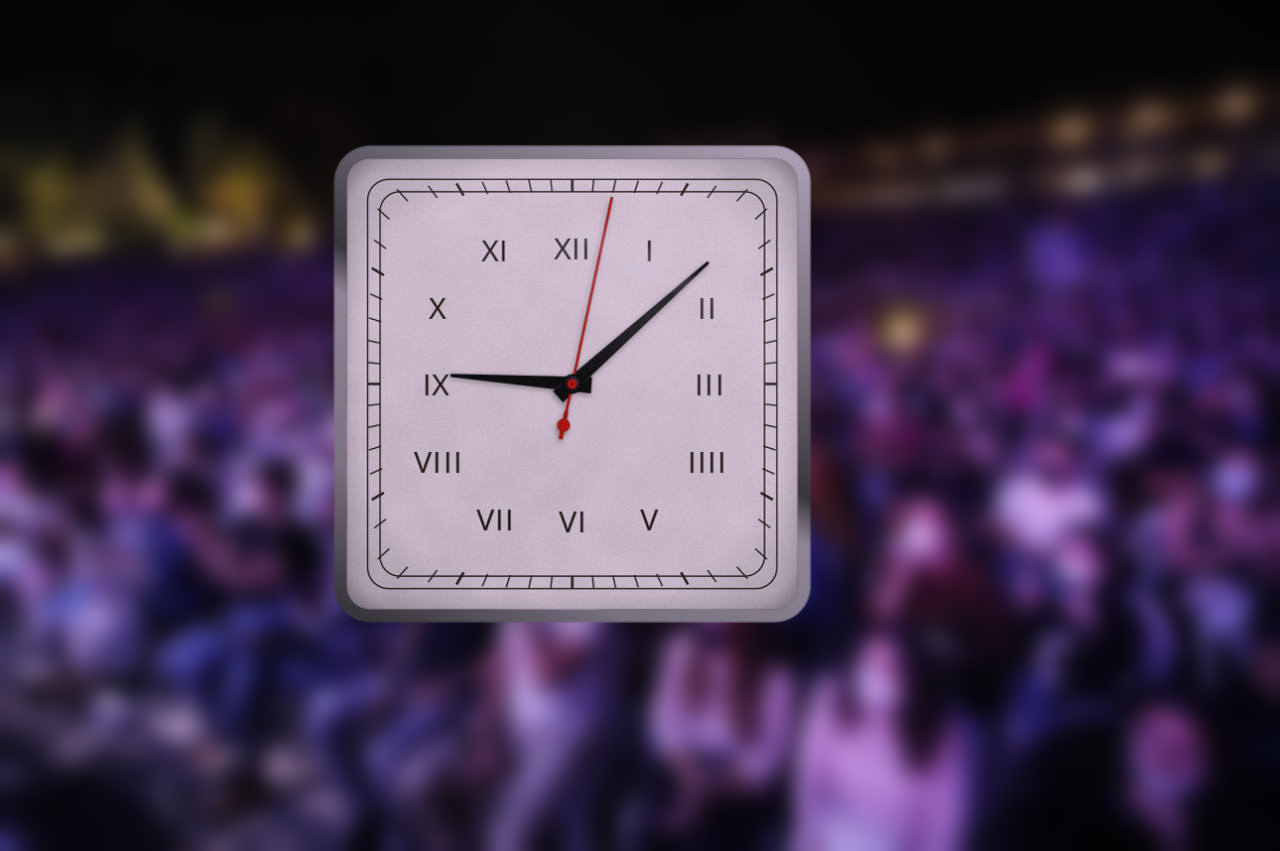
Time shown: **9:08:02**
